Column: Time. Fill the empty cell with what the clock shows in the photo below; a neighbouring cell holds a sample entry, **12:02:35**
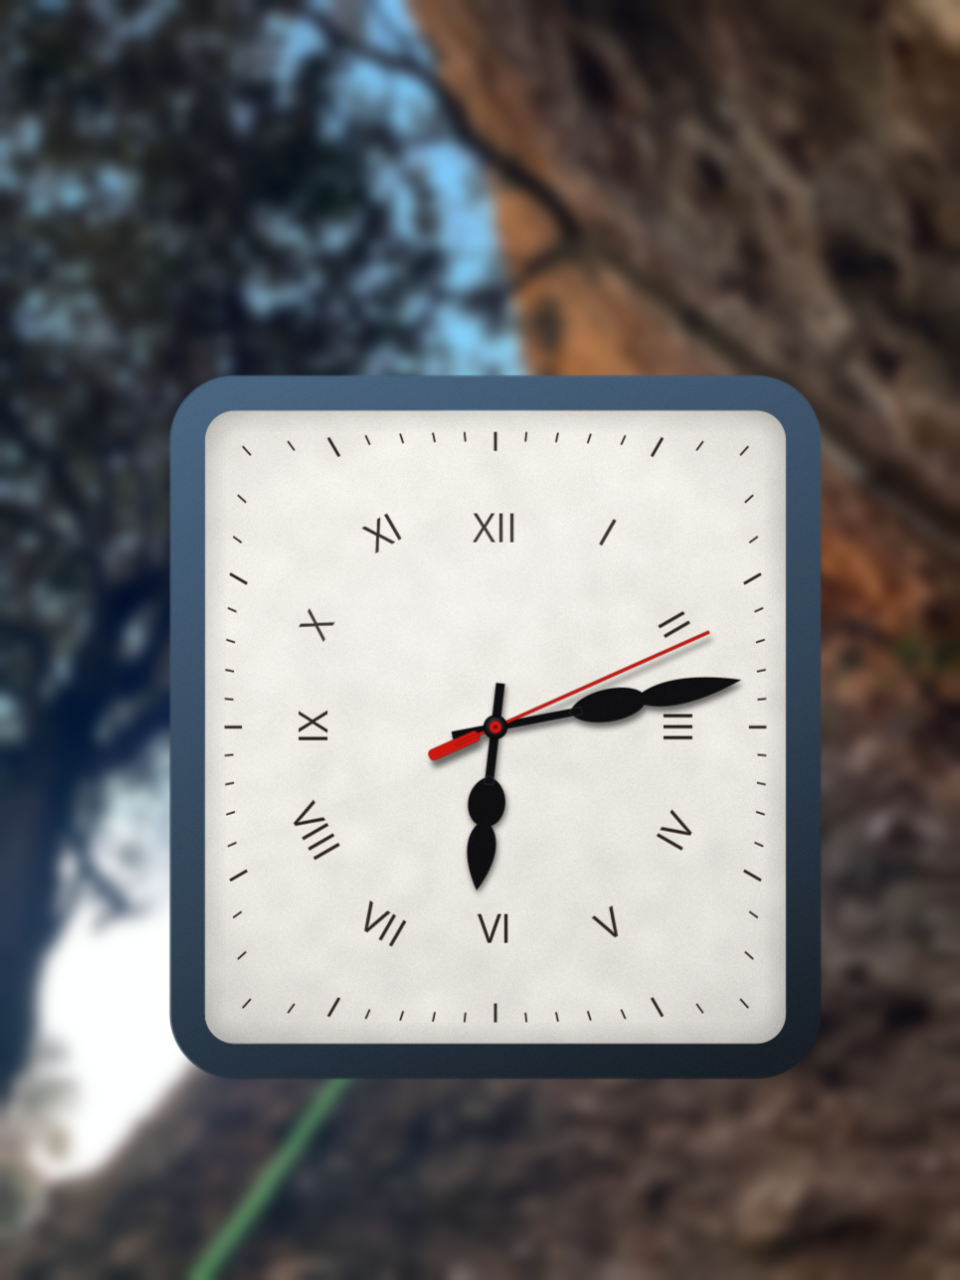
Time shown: **6:13:11**
